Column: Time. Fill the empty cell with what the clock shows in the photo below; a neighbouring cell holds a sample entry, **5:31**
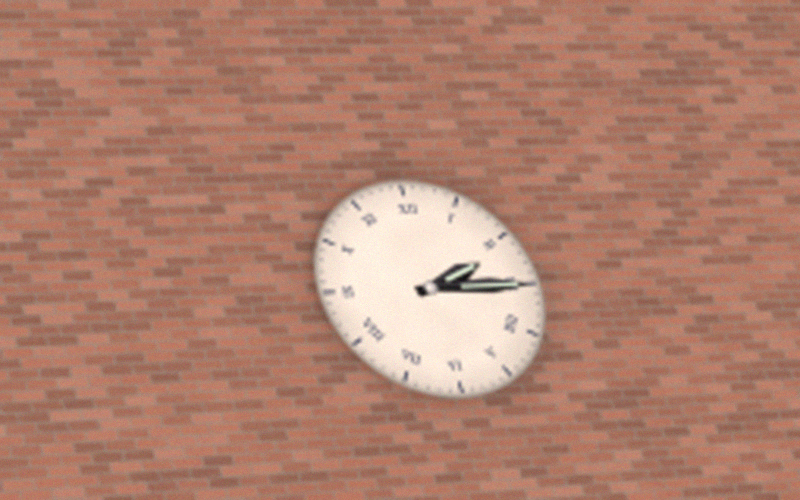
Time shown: **2:15**
